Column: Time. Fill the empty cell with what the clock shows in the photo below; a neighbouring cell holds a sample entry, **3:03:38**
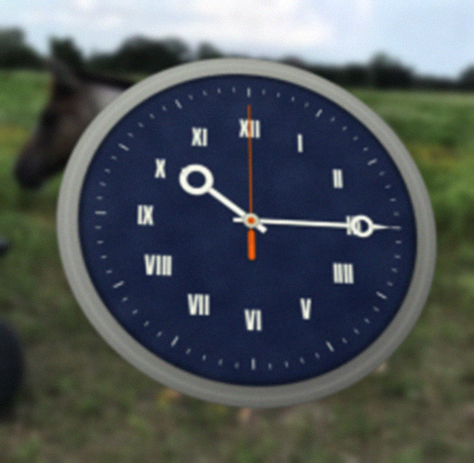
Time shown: **10:15:00**
